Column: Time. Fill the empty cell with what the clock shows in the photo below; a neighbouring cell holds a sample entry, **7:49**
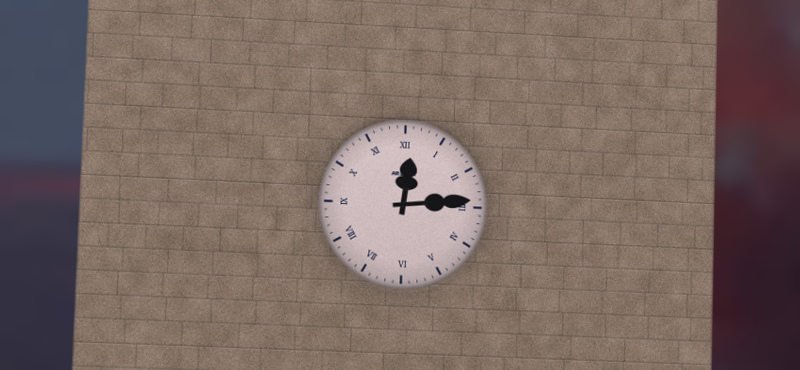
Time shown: **12:14**
